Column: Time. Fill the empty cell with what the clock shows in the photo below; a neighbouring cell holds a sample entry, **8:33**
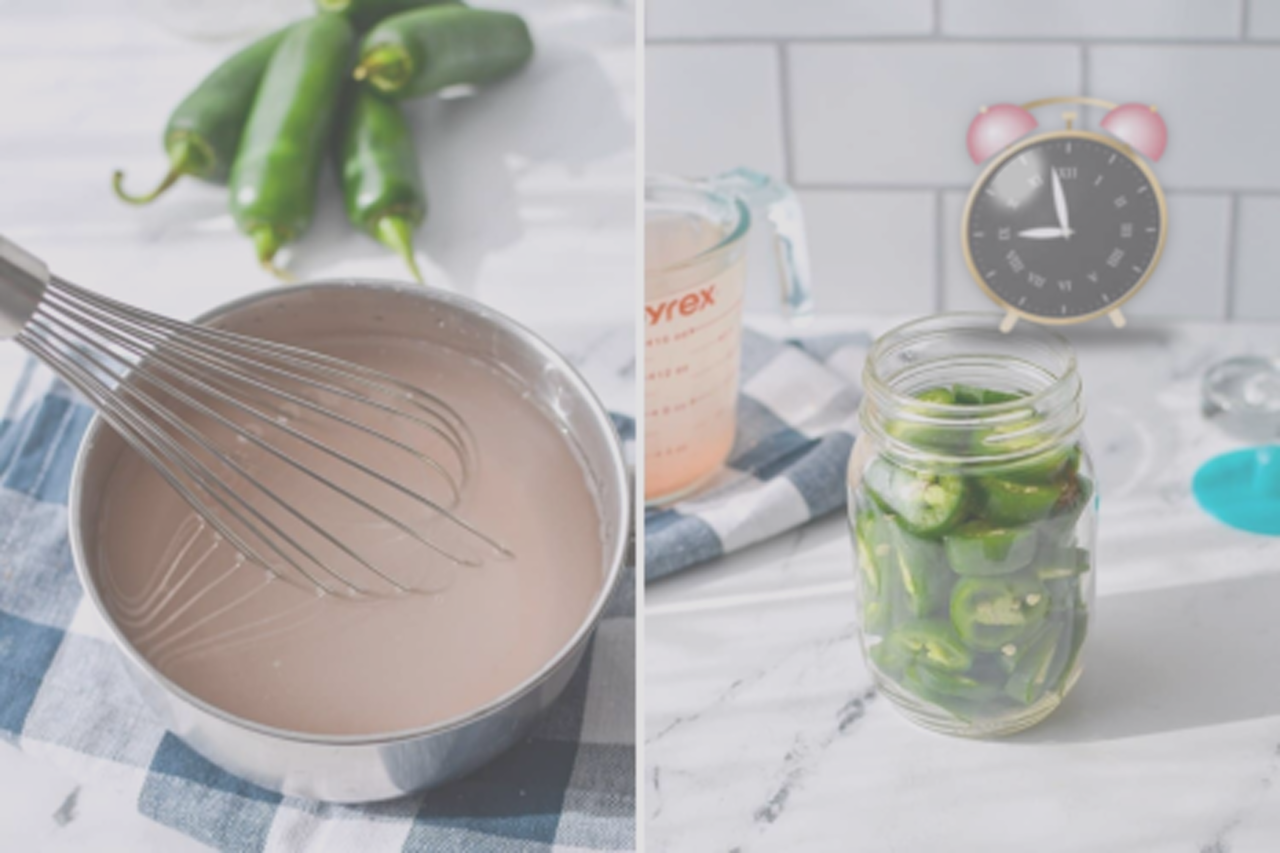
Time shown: **8:58**
